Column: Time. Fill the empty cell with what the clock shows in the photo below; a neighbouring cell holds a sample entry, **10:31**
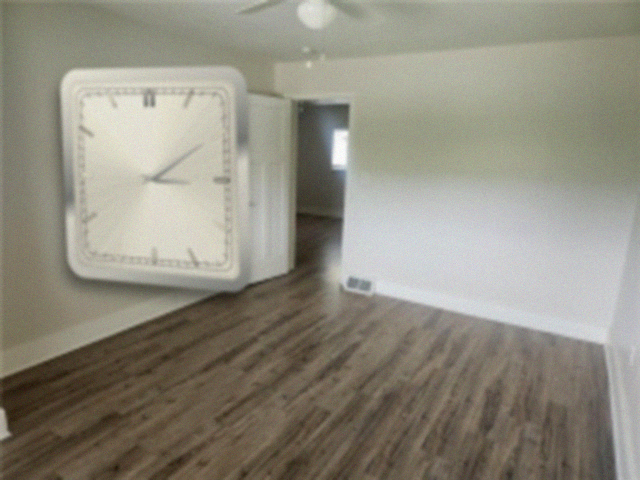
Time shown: **3:10**
